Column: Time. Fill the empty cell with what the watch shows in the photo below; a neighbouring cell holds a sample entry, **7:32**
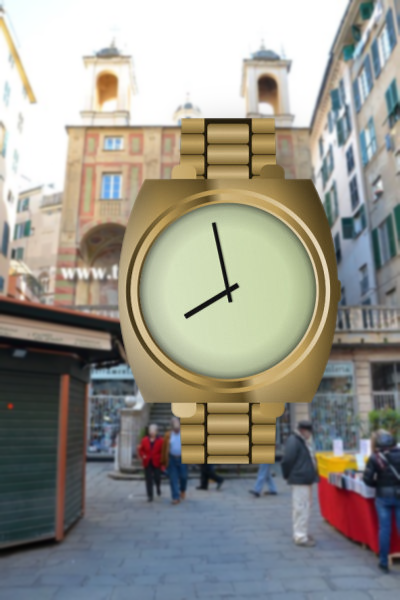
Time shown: **7:58**
